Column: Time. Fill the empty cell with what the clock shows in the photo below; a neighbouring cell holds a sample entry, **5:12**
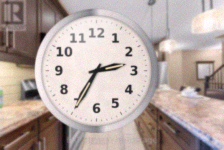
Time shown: **2:35**
